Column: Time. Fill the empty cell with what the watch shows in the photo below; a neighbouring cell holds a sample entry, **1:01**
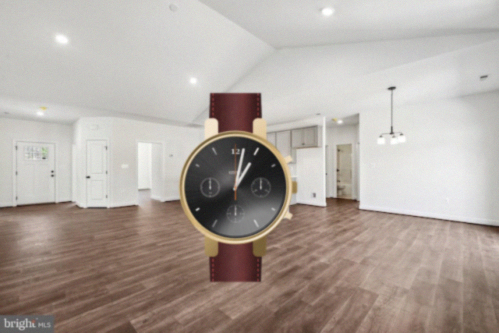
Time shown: **1:02**
